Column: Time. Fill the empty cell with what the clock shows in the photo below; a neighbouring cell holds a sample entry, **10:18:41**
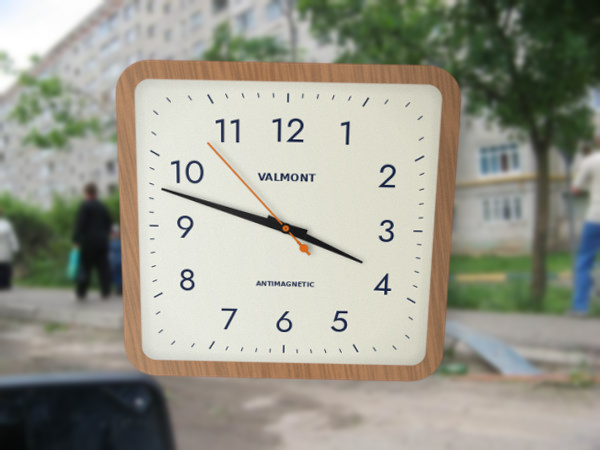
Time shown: **3:47:53**
